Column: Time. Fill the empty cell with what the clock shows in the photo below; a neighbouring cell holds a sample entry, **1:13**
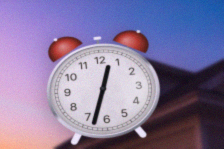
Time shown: **12:33**
